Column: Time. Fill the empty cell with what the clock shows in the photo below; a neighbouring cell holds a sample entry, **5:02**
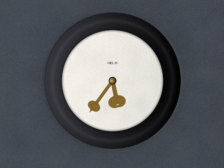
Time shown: **5:36**
